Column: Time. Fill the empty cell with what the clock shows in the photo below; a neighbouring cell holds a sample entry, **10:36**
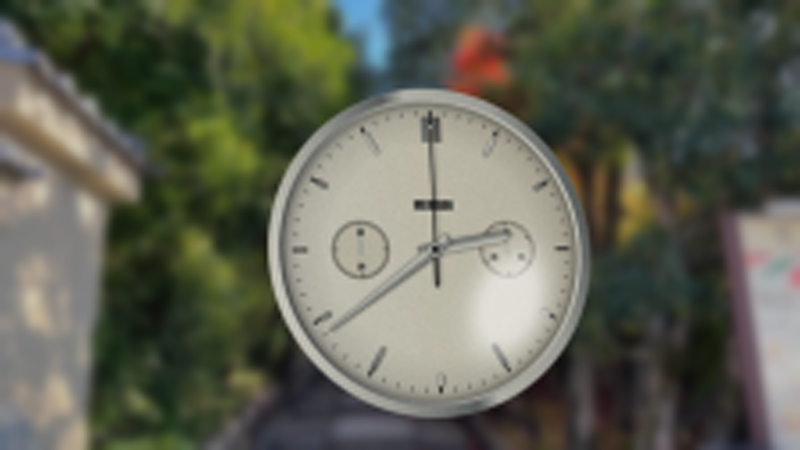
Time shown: **2:39**
